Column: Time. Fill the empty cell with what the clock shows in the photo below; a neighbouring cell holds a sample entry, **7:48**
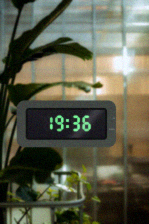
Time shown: **19:36**
